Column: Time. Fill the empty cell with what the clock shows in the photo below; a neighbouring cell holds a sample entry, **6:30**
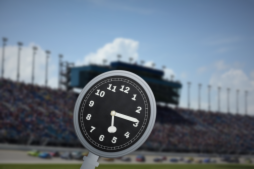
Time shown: **5:14**
